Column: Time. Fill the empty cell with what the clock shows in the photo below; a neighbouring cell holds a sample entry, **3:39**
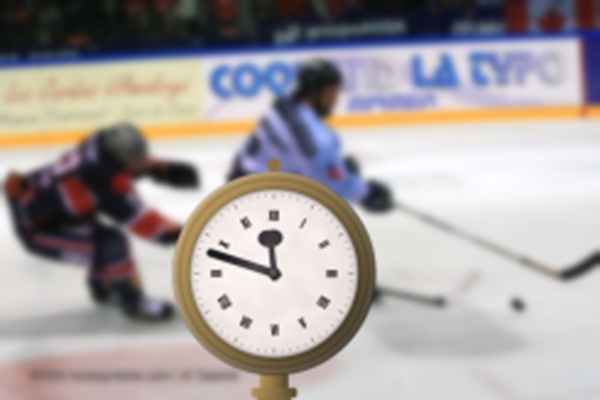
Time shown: **11:48**
